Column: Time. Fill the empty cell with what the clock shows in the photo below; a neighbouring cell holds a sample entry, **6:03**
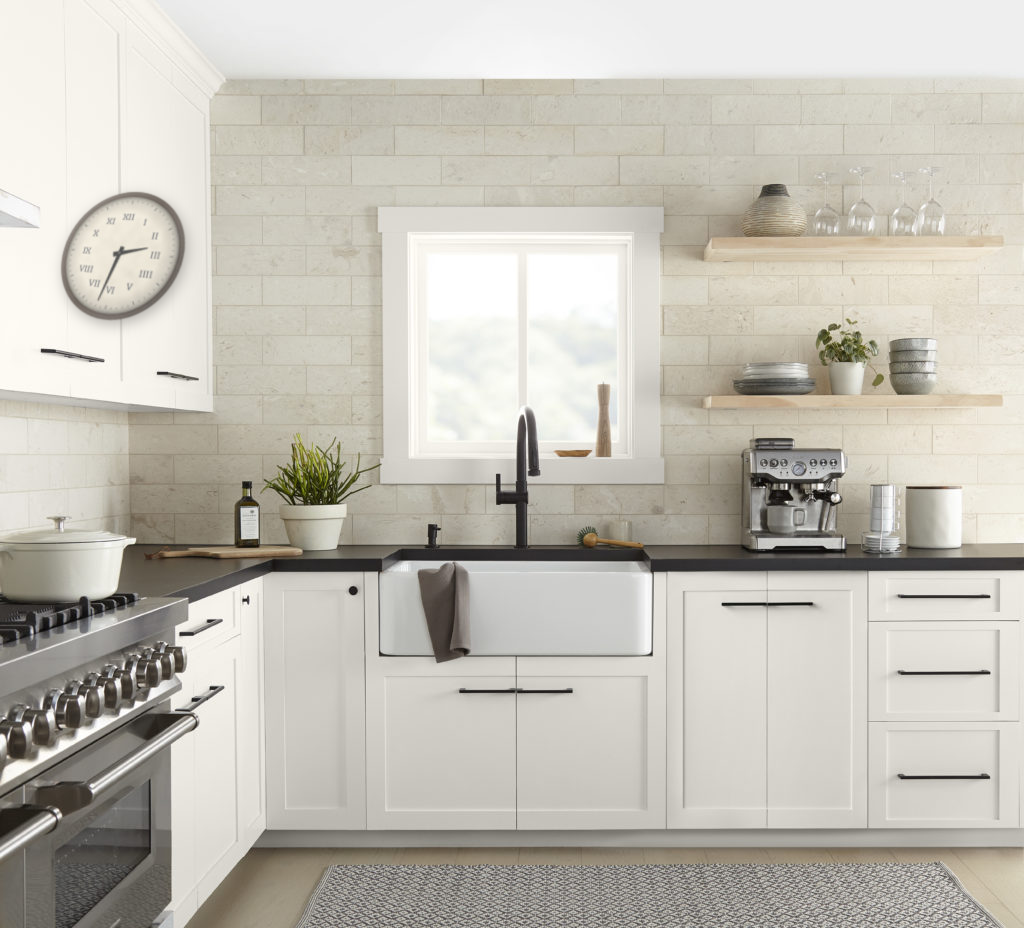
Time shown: **2:32**
